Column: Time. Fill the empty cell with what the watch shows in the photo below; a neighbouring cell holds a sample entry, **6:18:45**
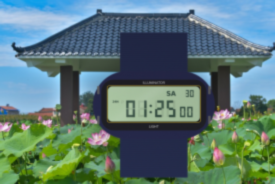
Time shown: **1:25:00**
